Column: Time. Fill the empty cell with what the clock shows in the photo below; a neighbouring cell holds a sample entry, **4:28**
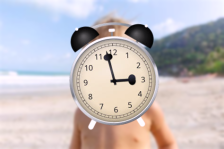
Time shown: **2:58**
